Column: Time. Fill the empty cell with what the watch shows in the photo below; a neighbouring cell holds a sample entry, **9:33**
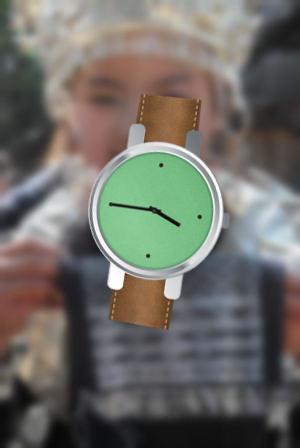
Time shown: **3:45**
